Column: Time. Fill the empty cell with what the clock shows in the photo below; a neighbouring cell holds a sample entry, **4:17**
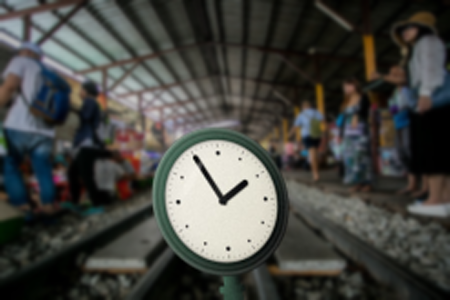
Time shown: **1:55**
